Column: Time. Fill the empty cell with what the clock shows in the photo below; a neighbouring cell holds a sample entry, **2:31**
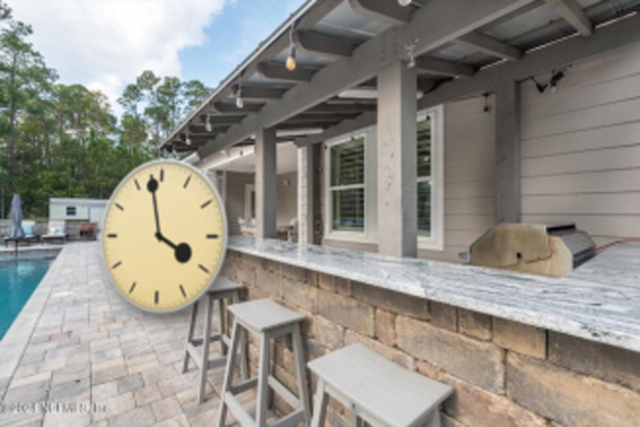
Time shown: **3:58**
